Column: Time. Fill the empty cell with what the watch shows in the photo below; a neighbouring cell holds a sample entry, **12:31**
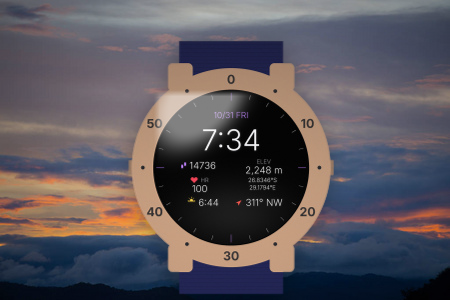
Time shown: **7:34**
